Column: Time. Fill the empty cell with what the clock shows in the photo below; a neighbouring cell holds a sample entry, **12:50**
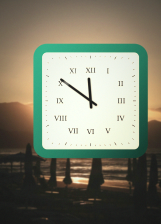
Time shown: **11:51**
